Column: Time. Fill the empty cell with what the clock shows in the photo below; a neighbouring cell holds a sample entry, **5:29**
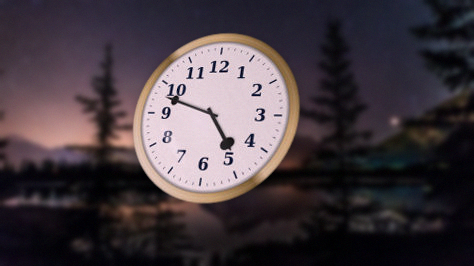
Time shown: **4:48**
